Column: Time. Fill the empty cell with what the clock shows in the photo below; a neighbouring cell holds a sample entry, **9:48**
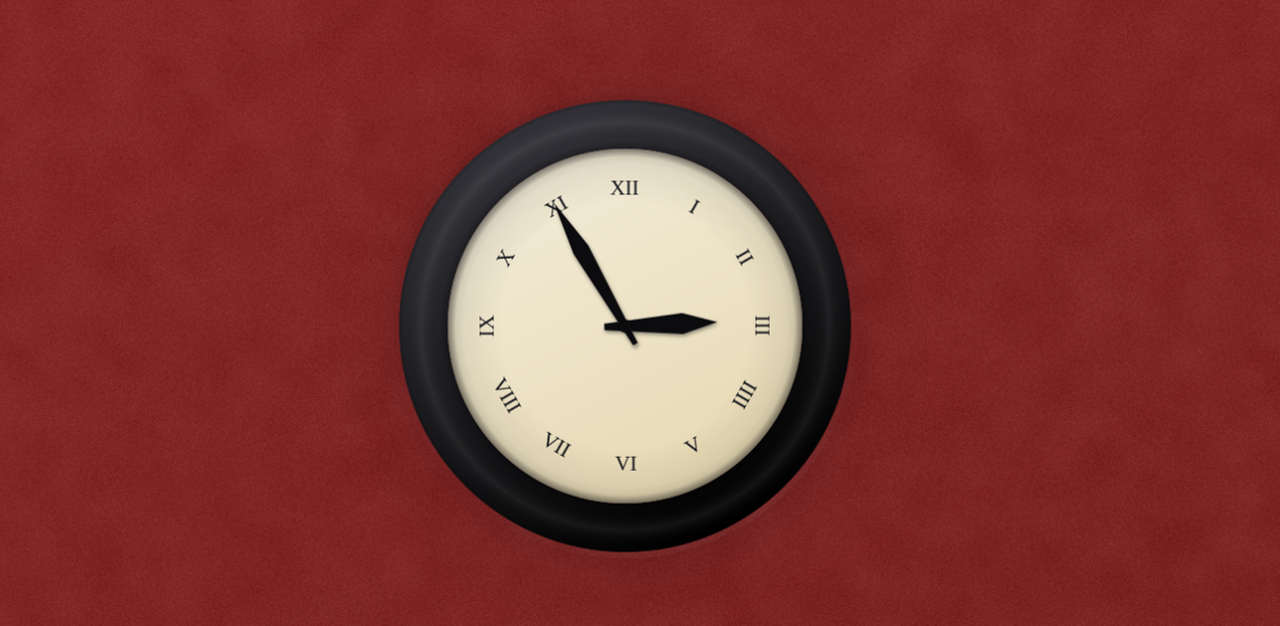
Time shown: **2:55**
